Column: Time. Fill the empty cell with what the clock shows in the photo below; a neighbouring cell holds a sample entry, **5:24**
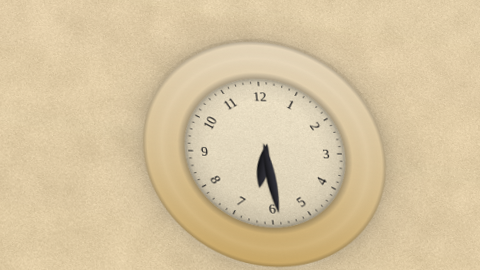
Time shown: **6:29**
